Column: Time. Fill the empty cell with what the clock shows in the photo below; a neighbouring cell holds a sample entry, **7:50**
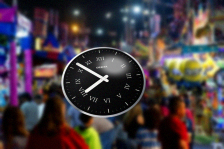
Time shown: **7:52**
